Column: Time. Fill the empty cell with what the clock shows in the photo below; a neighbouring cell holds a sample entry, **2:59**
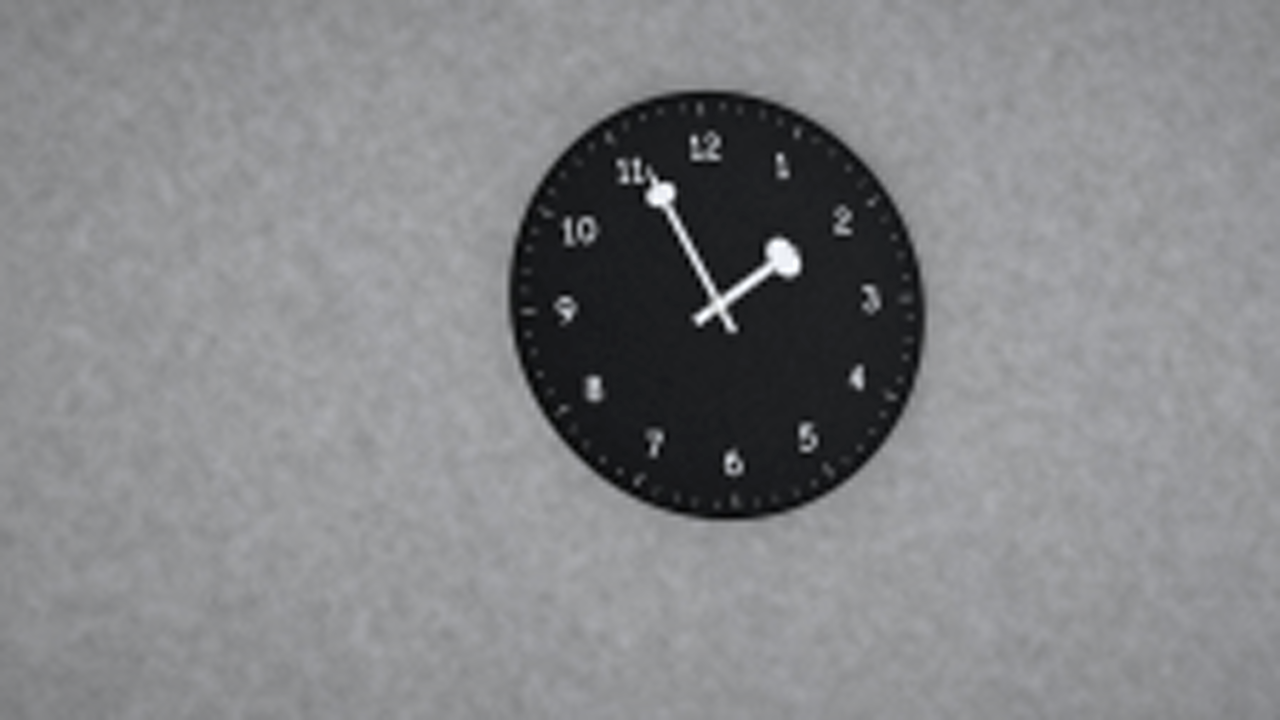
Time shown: **1:56**
